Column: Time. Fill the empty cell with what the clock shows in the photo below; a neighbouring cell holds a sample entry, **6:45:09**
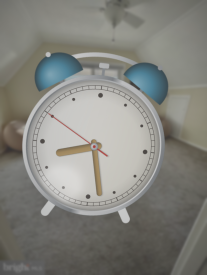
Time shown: **8:27:50**
